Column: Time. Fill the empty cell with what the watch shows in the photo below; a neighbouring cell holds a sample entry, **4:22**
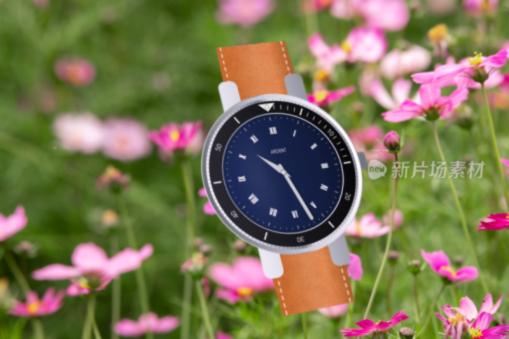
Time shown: **10:27**
